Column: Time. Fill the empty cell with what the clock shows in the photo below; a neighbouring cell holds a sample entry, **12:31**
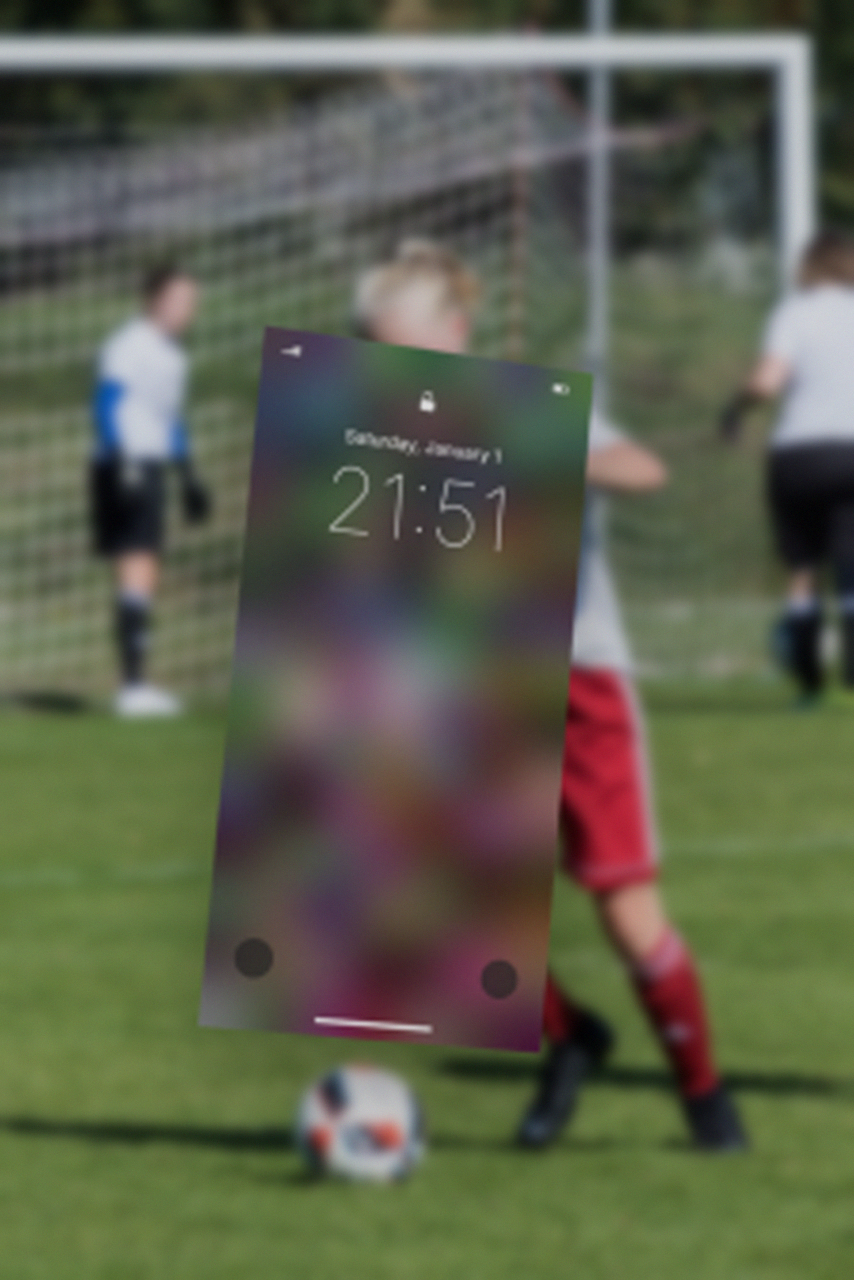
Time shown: **21:51**
